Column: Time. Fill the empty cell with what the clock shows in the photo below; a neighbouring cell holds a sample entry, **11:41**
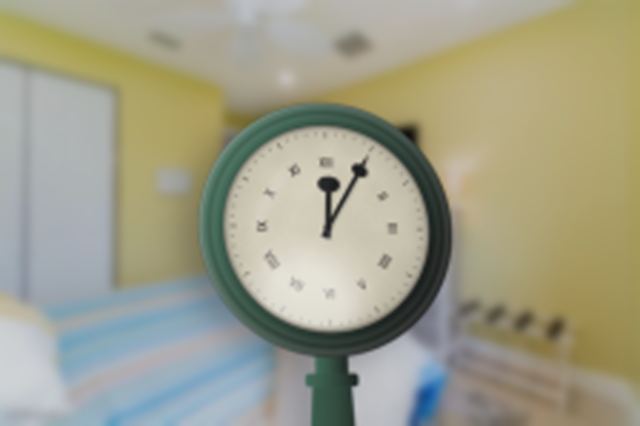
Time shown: **12:05**
